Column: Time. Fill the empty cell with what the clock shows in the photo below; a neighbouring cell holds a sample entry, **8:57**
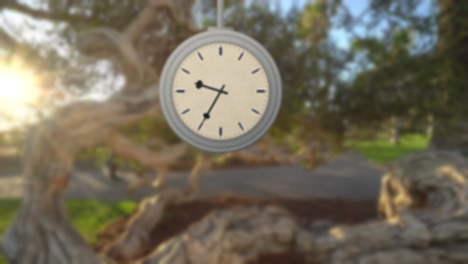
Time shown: **9:35**
